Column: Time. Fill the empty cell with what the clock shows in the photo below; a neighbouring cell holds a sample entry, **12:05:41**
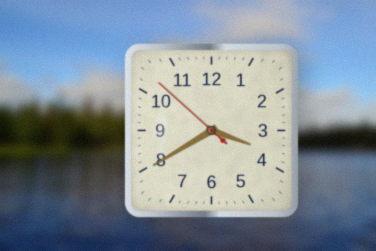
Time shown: **3:39:52**
